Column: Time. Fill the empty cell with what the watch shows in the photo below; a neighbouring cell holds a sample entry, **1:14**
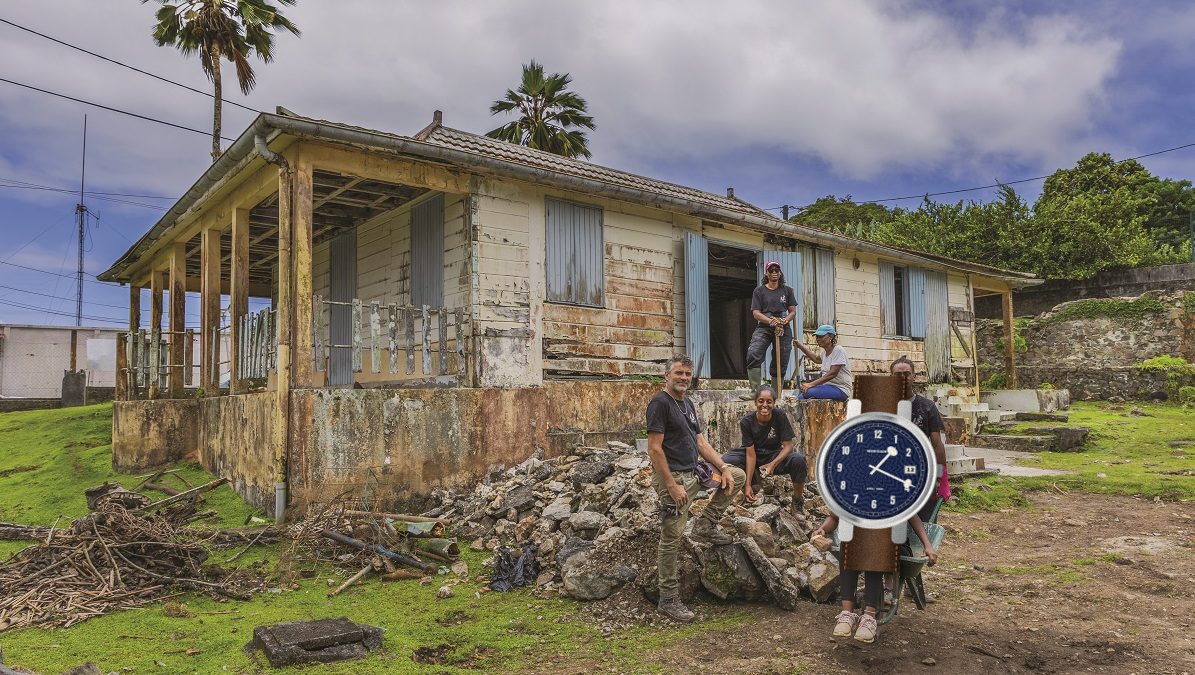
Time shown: **1:19**
